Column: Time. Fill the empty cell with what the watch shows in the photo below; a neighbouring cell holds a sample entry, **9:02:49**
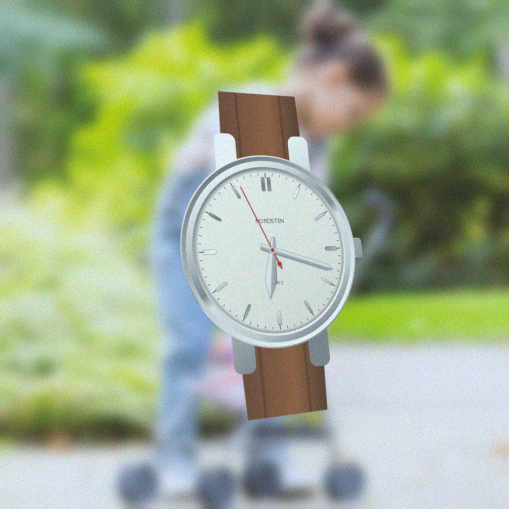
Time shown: **6:17:56**
